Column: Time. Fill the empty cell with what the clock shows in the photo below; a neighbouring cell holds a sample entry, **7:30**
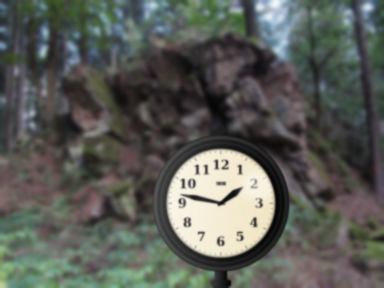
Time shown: **1:47**
